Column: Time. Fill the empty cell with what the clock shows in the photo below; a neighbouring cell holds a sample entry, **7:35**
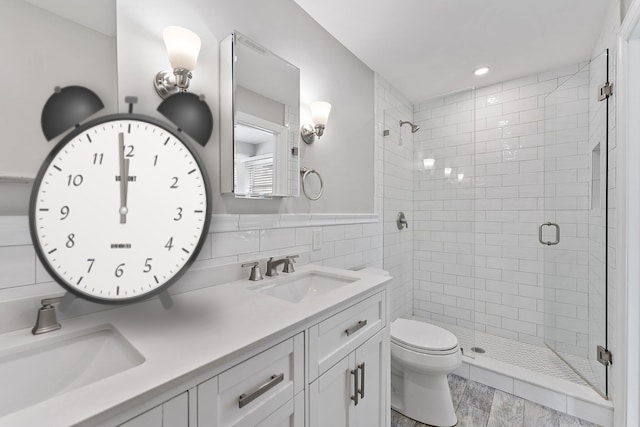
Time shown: **11:59**
